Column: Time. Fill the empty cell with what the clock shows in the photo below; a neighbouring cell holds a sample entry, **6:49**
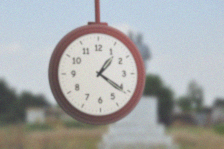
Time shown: **1:21**
